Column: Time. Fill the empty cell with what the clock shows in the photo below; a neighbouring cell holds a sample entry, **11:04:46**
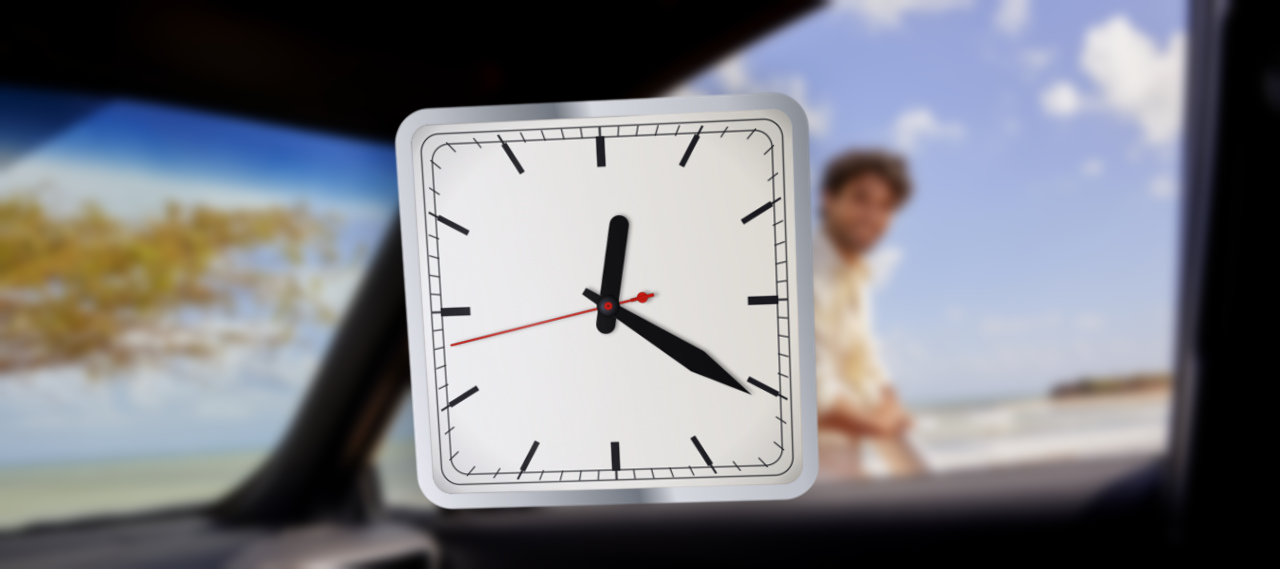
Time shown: **12:20:43**
